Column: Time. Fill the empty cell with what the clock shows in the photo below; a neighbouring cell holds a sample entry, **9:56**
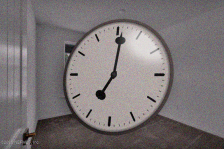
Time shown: **7:01**
